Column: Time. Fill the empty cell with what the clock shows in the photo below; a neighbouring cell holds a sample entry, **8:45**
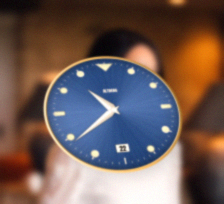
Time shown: **10:39**
